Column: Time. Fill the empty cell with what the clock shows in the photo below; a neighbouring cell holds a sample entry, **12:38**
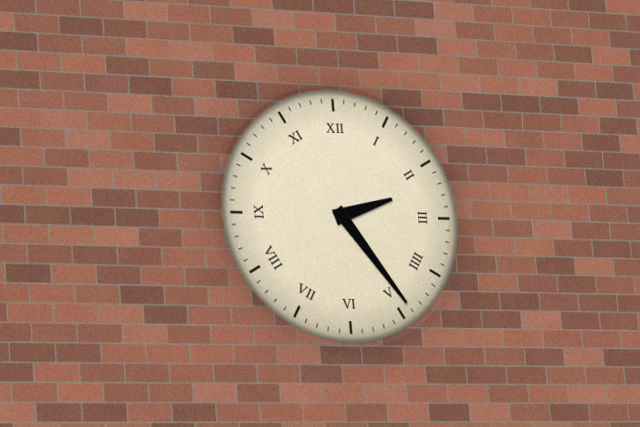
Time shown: **2:24**
